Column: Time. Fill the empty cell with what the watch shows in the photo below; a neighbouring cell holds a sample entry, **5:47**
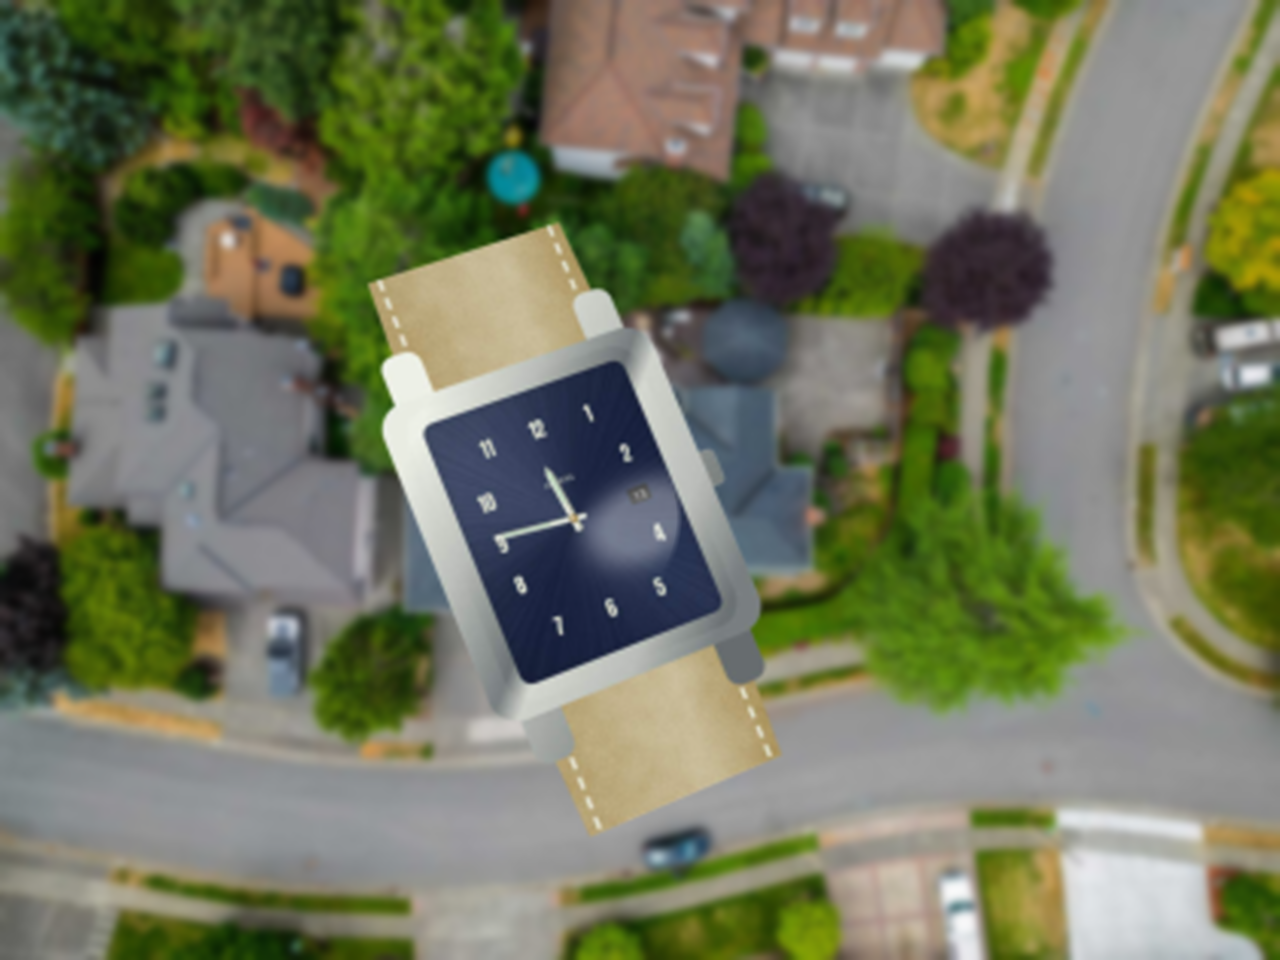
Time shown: **11:46**
